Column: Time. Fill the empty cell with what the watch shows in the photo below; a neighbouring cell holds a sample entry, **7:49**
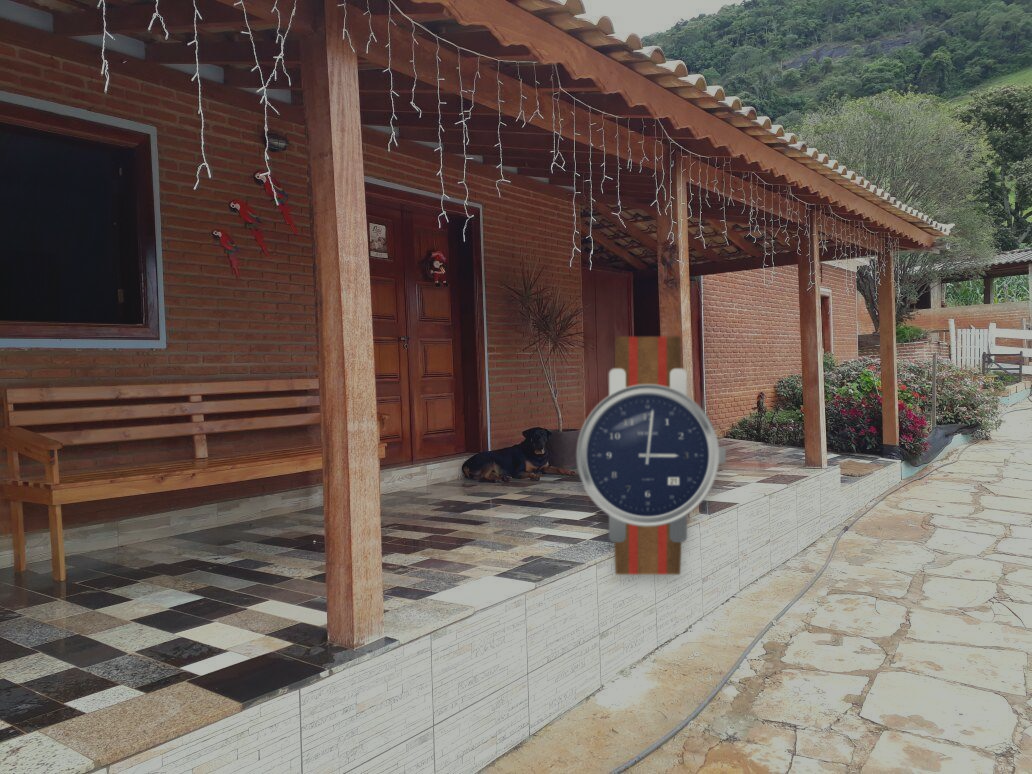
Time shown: **3:01**
